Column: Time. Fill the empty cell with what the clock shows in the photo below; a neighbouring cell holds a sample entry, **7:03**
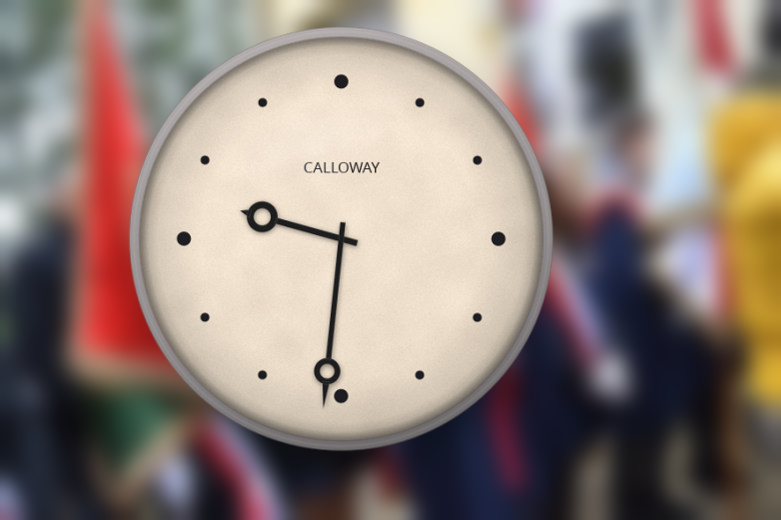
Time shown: **9:31**
